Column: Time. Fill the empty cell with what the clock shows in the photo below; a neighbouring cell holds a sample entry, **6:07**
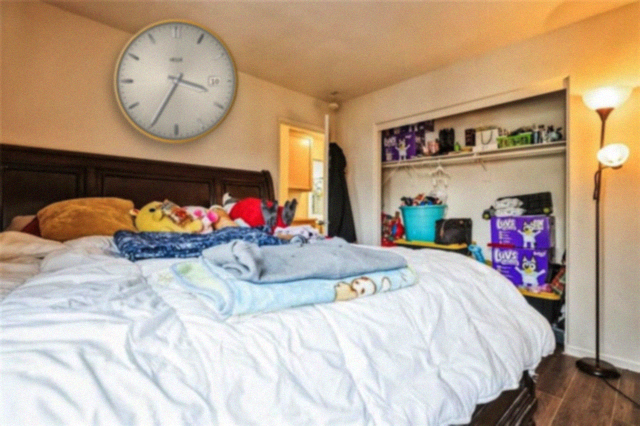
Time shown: **3:35**
